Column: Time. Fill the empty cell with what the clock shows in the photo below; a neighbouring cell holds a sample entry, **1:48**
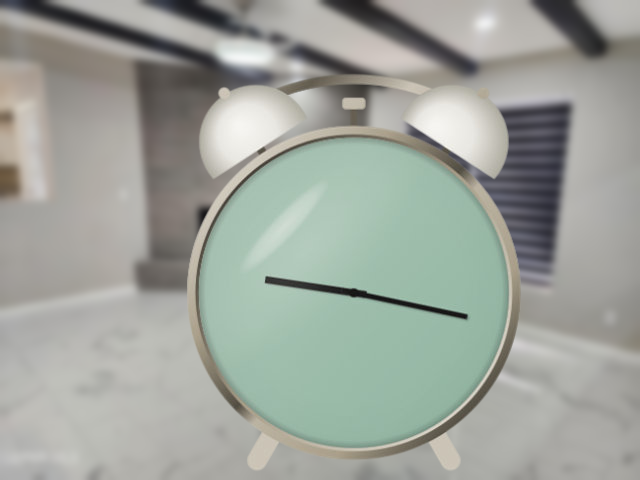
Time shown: **9:17**
